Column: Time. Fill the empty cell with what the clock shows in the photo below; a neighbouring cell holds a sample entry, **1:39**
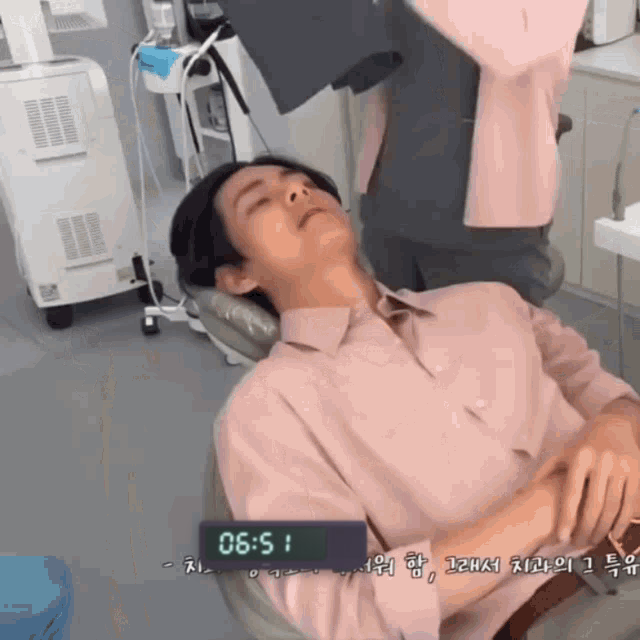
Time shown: **6:51**
